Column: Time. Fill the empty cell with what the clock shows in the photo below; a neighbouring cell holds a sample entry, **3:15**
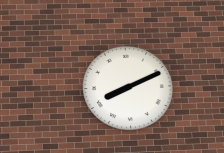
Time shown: **8:11**
